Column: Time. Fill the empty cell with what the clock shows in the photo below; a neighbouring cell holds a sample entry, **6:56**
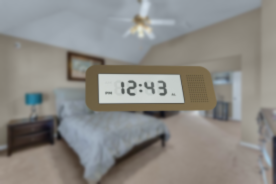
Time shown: **12:43**
